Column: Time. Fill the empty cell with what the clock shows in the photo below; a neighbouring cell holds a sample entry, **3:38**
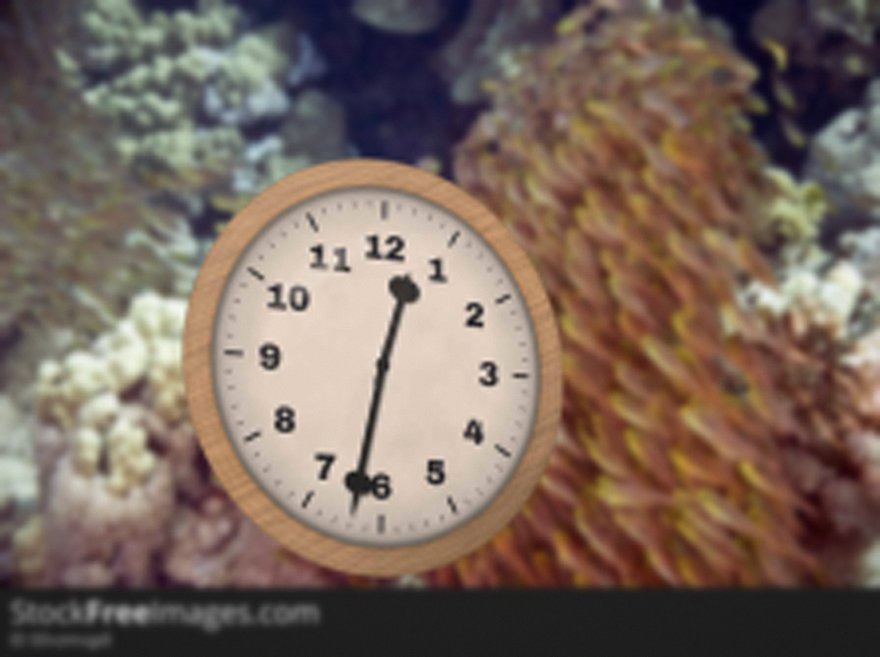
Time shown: **12:32**
